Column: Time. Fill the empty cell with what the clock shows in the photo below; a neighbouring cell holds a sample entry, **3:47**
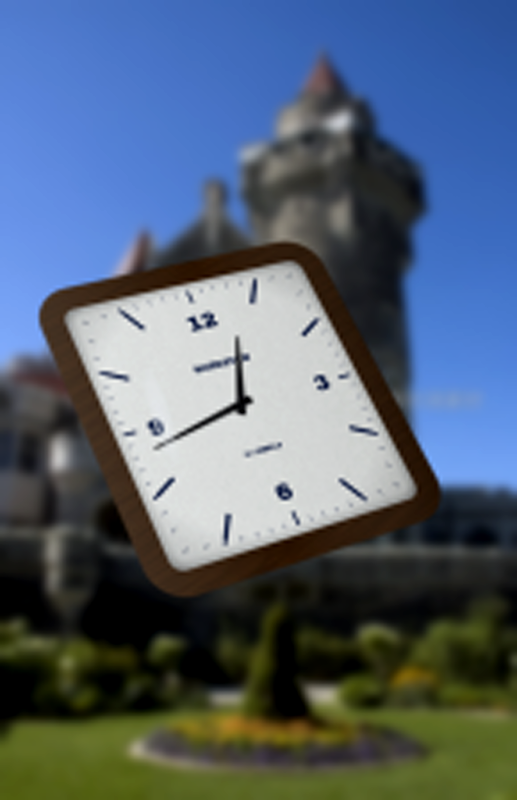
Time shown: **12:43**
